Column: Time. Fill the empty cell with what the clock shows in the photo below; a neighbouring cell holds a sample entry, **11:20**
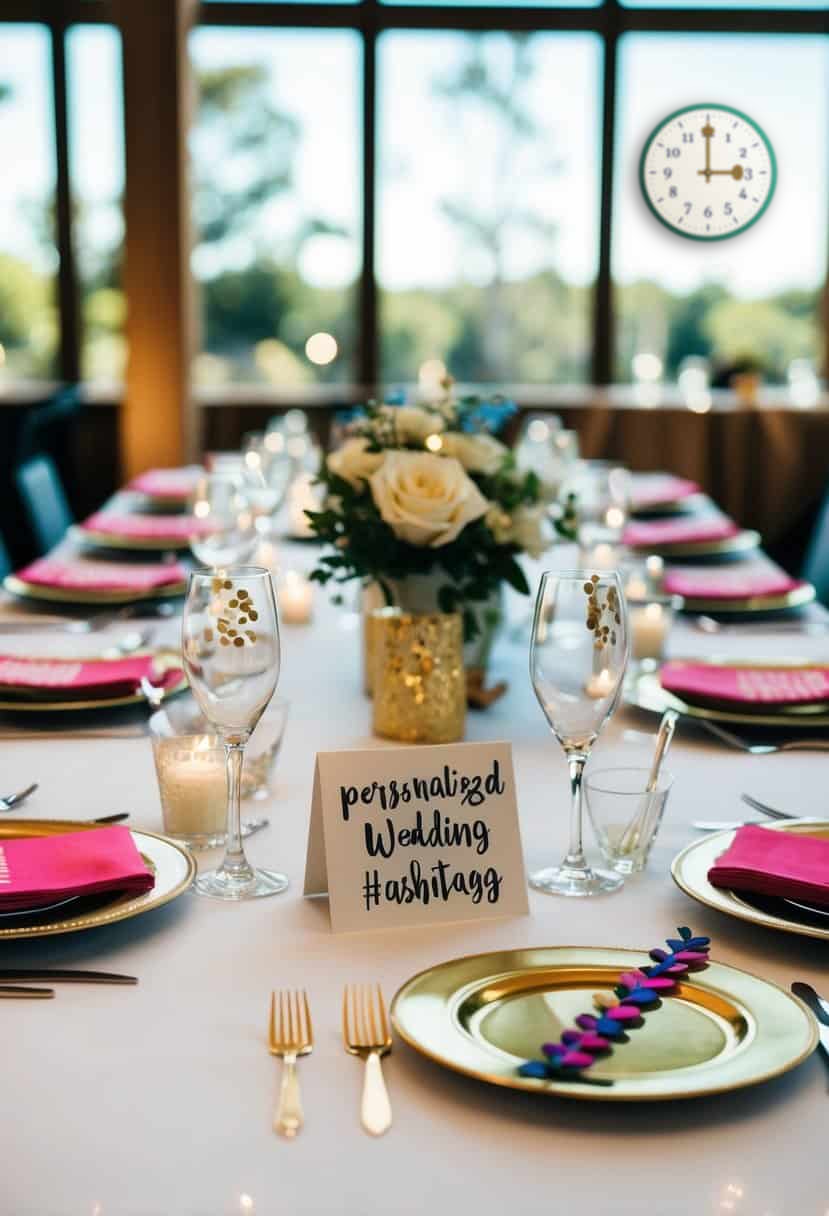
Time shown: **3:00**
